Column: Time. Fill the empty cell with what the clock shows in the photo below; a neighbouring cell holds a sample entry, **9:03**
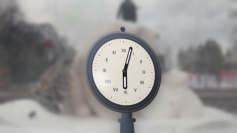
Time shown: **6:03**
